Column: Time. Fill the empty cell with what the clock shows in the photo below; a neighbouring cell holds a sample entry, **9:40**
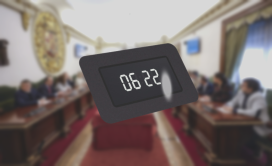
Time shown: **6:22**
